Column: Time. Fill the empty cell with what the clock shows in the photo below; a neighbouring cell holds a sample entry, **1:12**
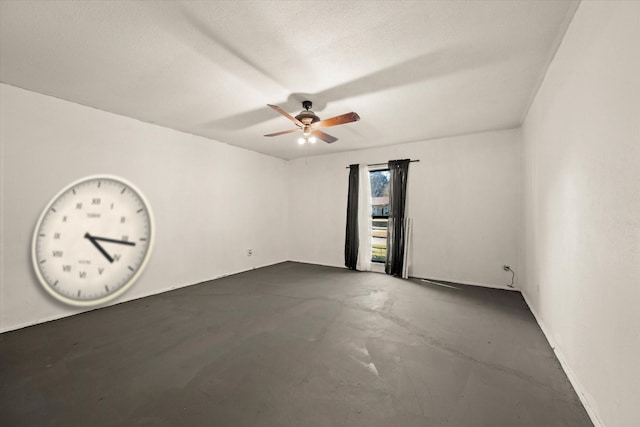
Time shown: **4:16**
